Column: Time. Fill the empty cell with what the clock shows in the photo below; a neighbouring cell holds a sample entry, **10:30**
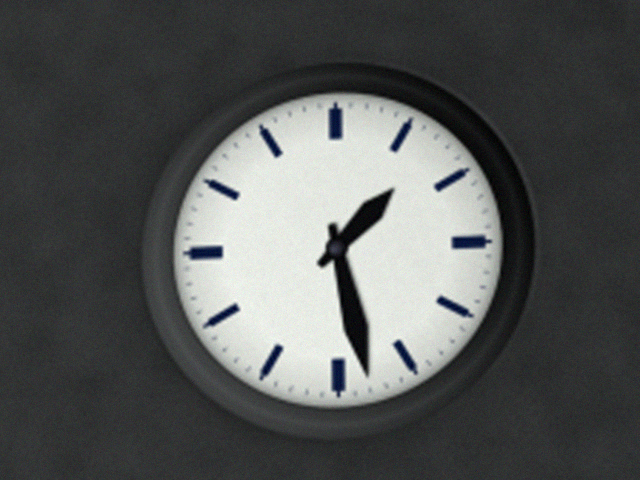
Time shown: **1:28**
